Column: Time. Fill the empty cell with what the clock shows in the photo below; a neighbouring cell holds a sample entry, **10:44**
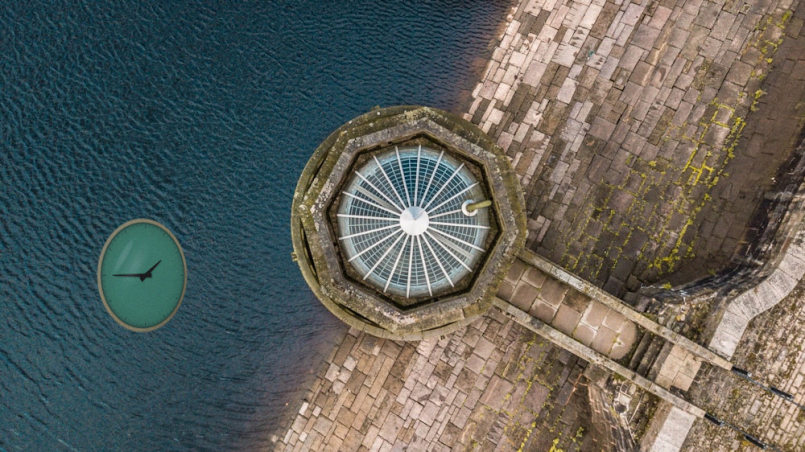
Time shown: **1:45**
